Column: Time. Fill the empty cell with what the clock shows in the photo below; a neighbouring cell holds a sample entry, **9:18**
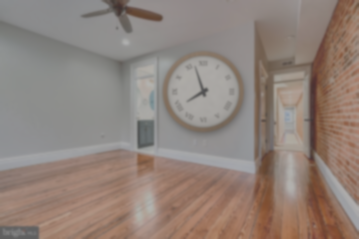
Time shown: **7:57**
